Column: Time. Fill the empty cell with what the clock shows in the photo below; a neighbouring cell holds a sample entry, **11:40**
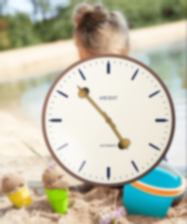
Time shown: **4:53**
